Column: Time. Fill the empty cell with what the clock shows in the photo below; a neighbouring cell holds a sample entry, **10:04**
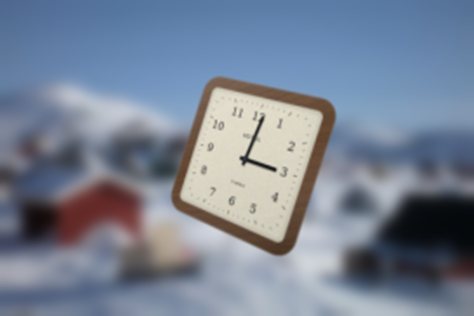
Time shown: **3:01**
